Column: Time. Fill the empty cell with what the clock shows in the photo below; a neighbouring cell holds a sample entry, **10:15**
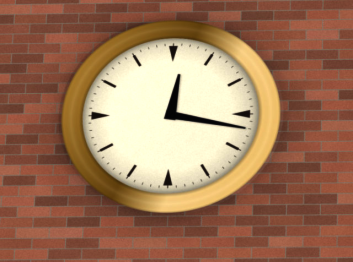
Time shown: **12:17**
